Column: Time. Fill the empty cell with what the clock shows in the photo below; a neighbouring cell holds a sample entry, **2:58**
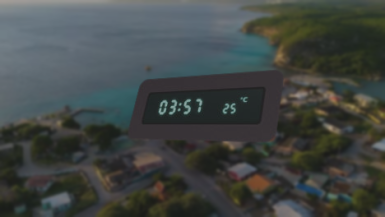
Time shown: **3:57**
